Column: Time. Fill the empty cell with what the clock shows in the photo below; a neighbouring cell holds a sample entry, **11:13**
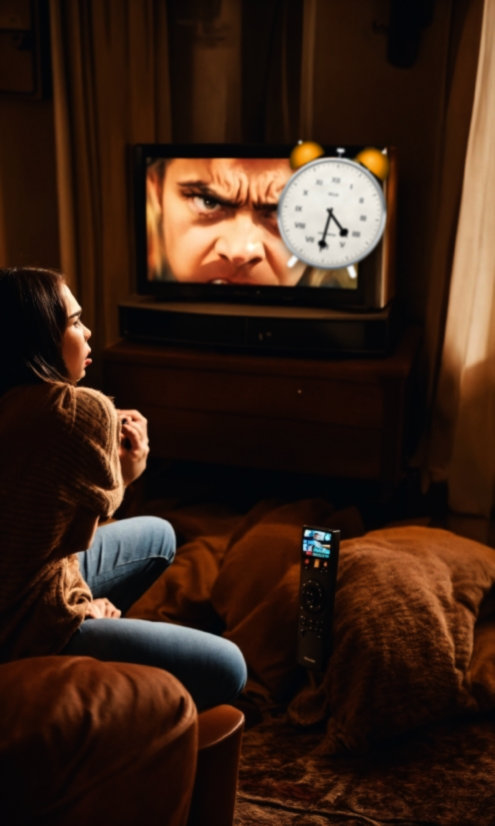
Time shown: **4:31**
